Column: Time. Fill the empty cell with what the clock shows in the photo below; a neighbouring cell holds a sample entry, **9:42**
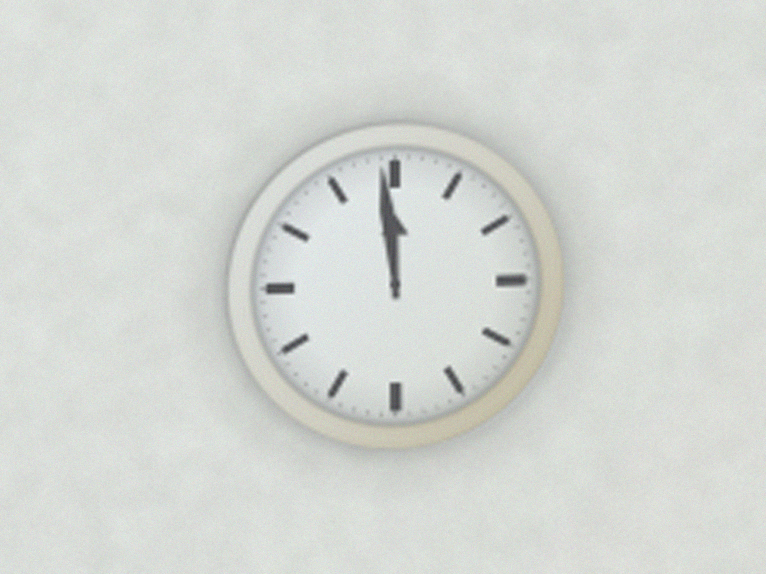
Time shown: **11:59**
